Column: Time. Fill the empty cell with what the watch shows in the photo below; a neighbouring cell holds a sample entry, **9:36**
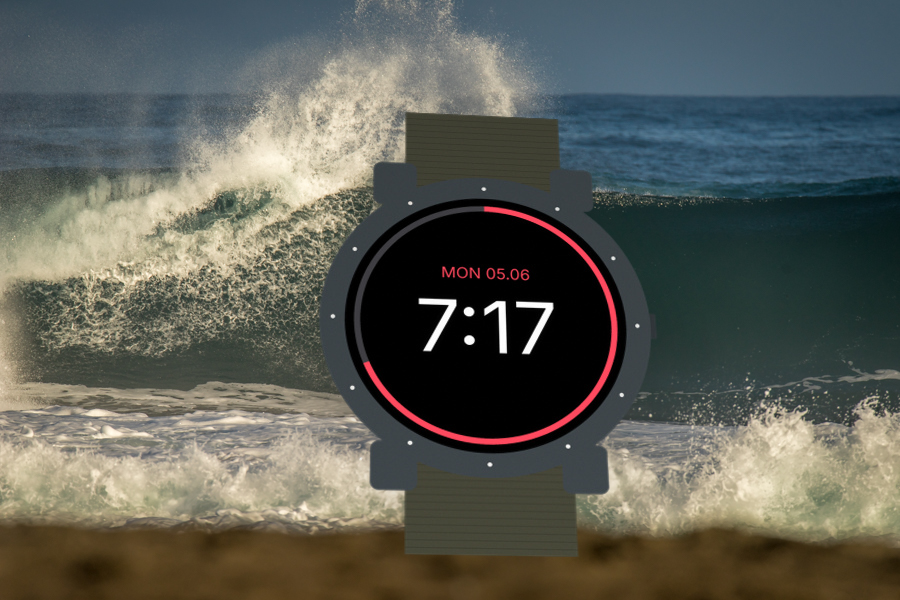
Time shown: **7:17**
